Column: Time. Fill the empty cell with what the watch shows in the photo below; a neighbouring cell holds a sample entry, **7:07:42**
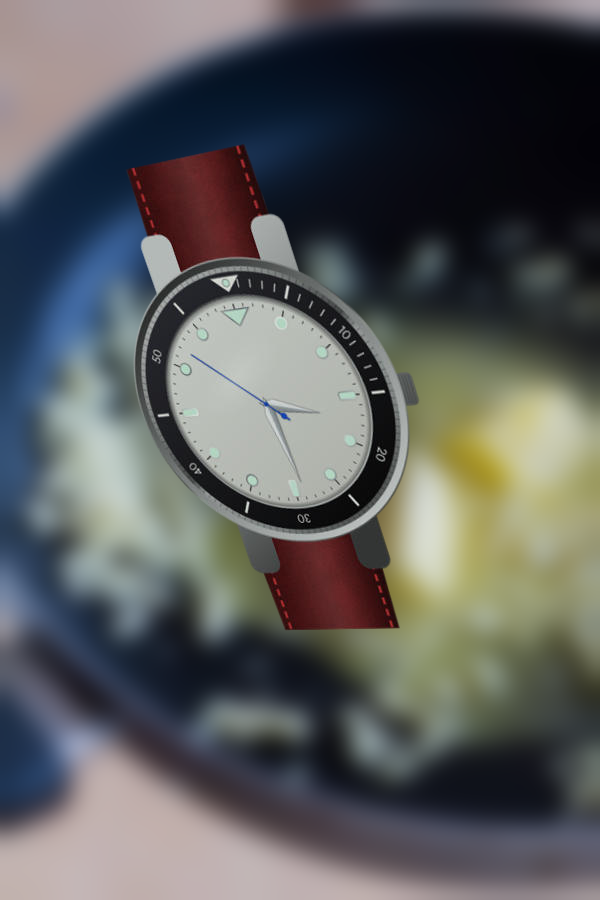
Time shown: **3:28:52**
